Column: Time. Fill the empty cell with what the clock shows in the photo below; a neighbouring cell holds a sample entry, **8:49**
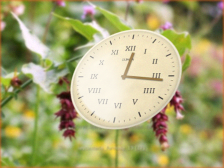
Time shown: **12:16**
